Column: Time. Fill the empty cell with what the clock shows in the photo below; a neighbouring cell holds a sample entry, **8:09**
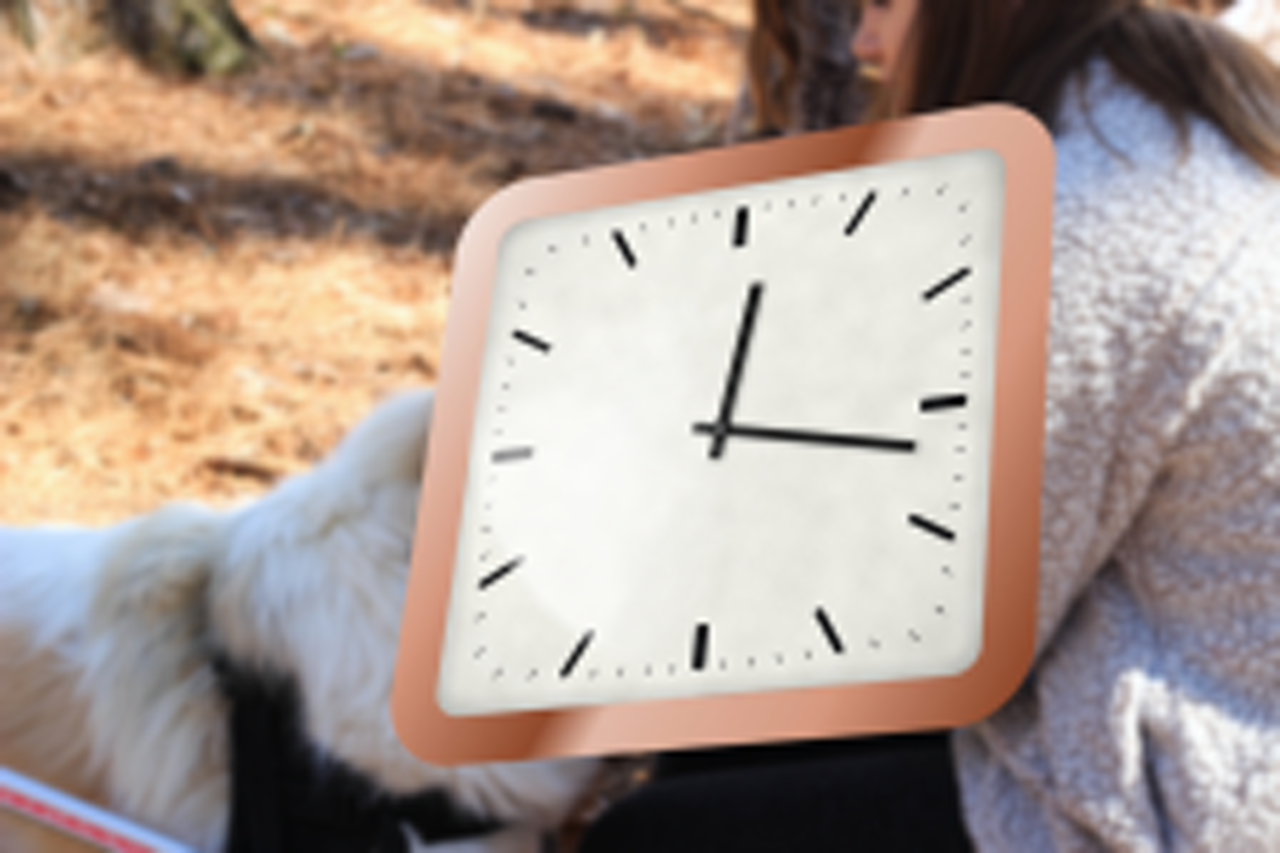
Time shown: **12:17**
